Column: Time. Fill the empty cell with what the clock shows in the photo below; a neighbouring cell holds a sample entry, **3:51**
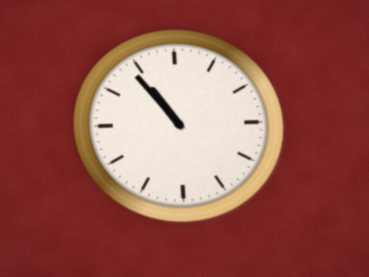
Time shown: **10:54**
